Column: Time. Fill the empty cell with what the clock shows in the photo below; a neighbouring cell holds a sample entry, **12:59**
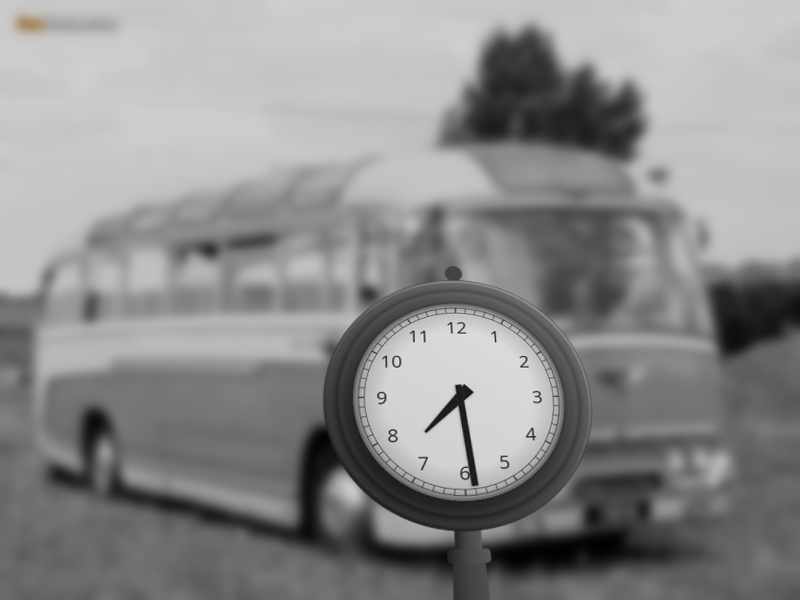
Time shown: **7:29**
